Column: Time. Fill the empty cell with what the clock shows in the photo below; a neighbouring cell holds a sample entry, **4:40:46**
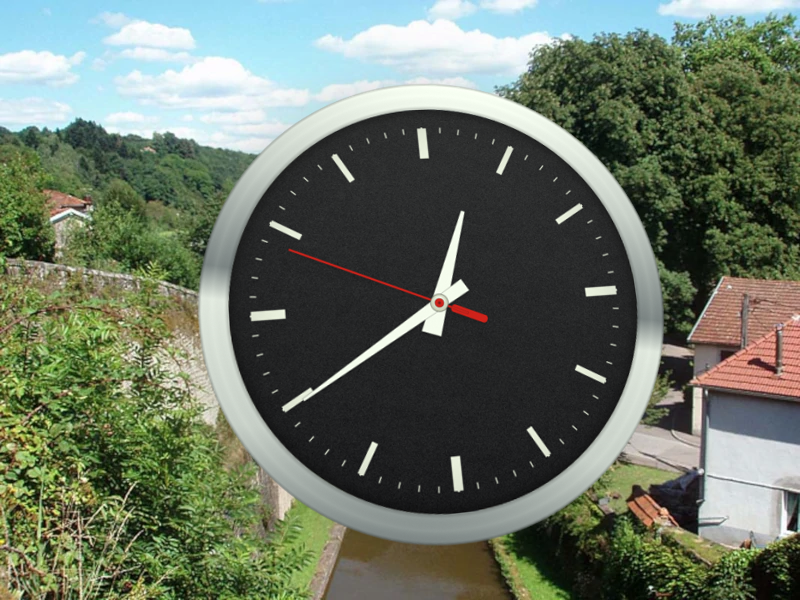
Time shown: **12:39:49**
